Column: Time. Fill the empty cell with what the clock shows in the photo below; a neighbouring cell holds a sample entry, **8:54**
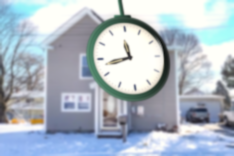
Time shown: **11:43**
